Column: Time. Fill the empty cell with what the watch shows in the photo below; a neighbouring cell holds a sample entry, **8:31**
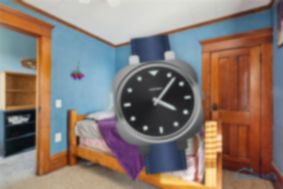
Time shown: **4:07**
